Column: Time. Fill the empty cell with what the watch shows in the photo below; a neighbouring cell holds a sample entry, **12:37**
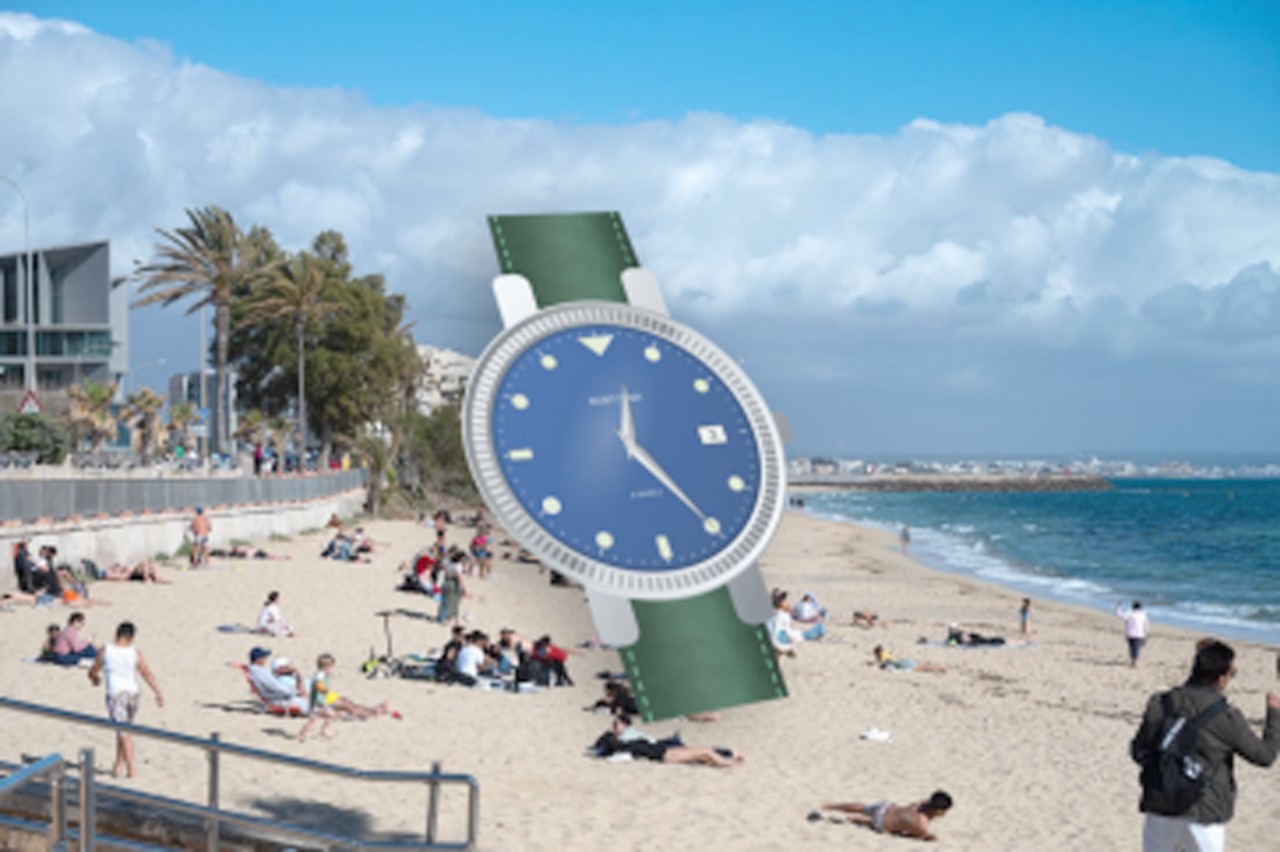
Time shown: **12:25**
